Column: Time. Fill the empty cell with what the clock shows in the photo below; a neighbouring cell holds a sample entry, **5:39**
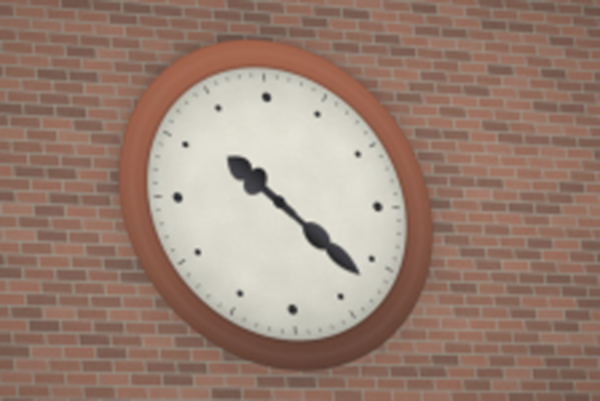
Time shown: **10:22**
